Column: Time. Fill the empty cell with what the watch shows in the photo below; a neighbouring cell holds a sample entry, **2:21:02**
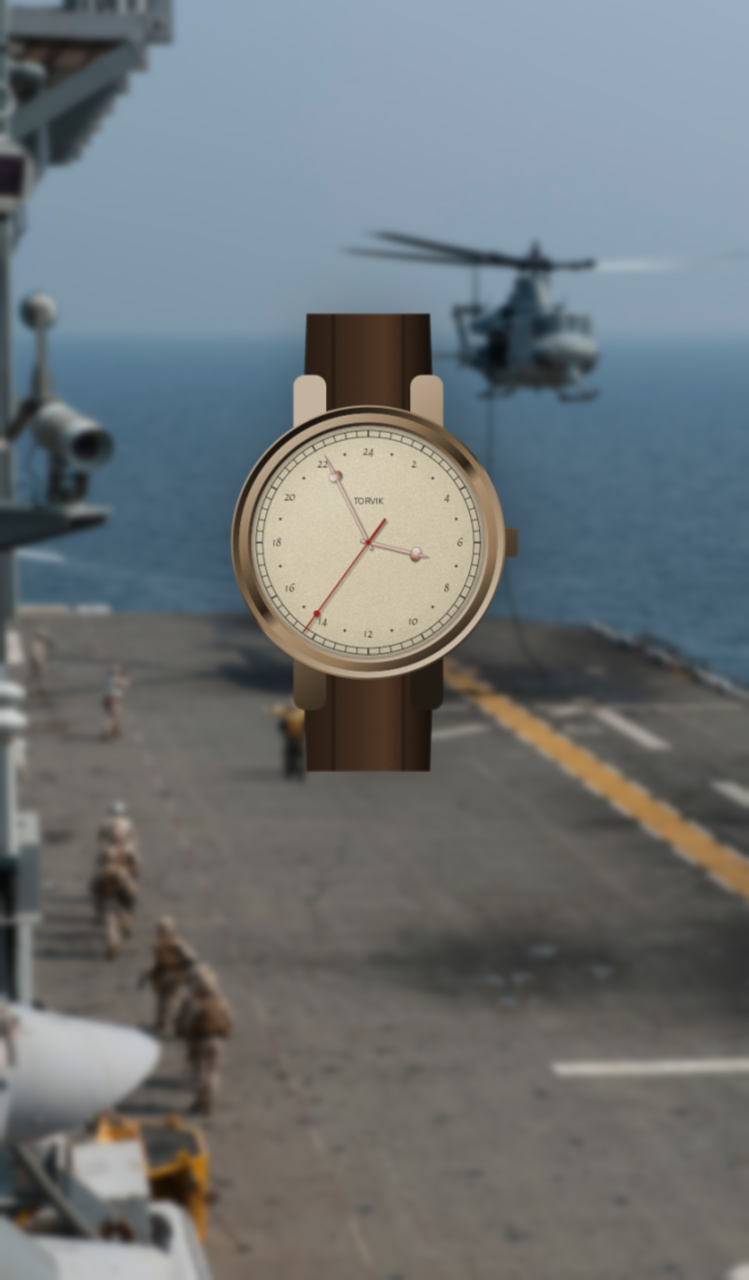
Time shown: **6:55:36**
